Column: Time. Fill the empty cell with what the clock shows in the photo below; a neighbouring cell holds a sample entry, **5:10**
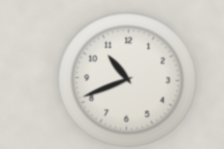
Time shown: **10:41**
